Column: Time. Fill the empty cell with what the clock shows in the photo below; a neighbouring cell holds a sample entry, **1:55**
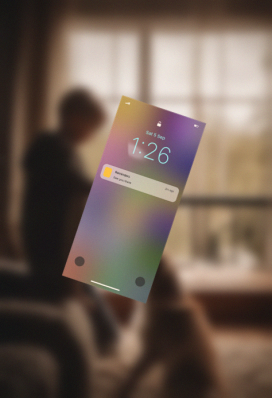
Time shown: **1:26**
